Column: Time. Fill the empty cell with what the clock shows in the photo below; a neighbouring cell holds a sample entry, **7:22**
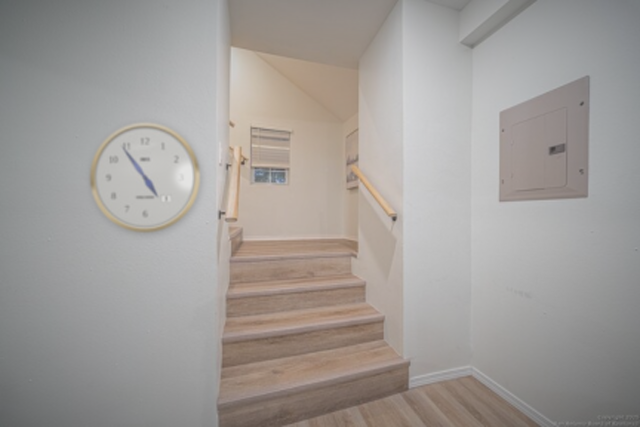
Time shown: **4:54**
